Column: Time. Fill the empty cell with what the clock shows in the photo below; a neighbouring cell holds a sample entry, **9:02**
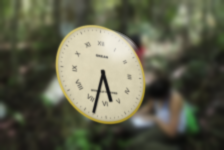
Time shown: **5:33**
